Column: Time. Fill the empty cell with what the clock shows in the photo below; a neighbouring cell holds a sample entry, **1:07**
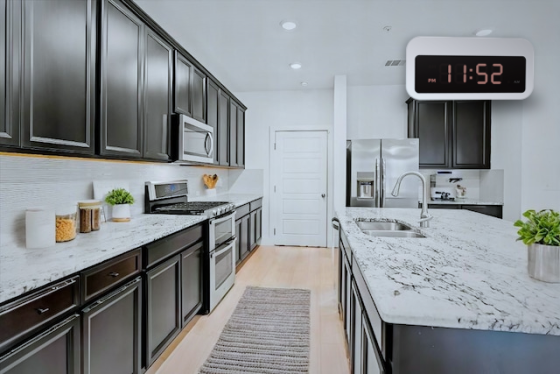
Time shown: **11:52**
